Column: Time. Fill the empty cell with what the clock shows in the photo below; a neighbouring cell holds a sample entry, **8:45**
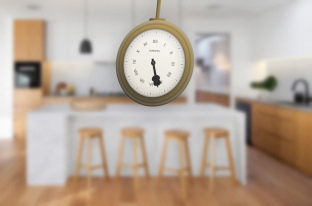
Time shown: **5:27**
